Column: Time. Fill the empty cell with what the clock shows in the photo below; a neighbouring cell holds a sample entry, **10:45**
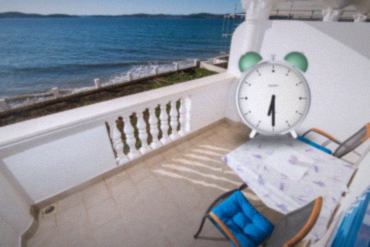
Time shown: **6:30**
